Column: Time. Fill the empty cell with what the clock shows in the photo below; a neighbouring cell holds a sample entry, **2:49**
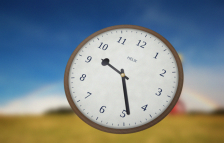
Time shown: **9:24**
